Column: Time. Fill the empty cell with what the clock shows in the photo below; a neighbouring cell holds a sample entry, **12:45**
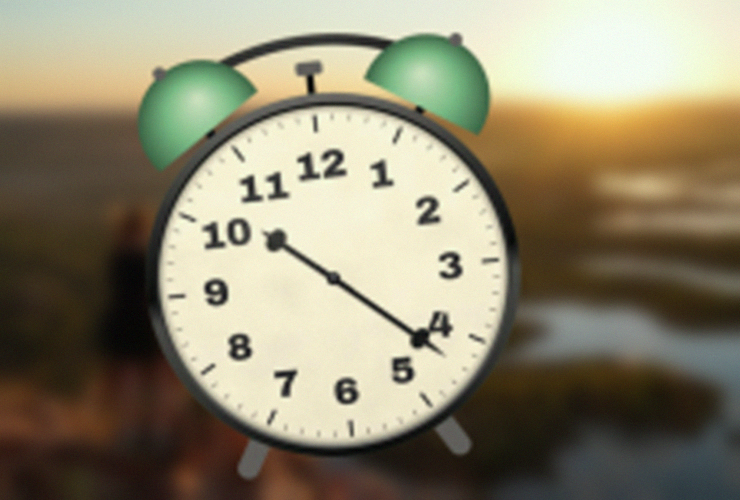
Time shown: **10:22**
